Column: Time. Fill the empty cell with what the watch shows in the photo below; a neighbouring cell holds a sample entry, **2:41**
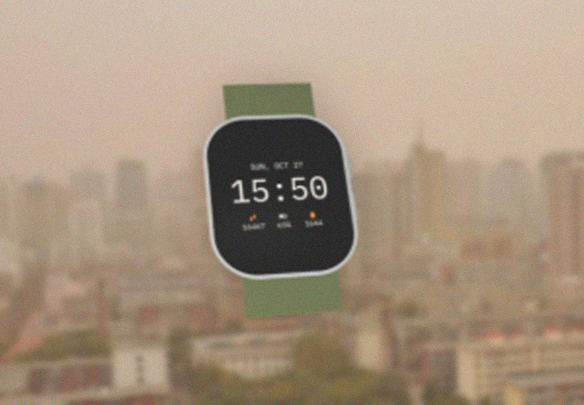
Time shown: **15:50**
